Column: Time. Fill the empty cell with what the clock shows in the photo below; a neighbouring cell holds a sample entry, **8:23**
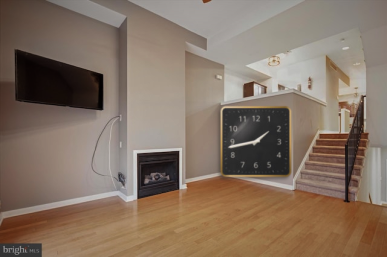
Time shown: **1:43**
